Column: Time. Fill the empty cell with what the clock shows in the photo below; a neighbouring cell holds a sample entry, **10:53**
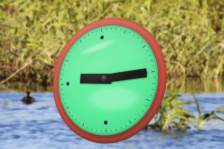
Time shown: **9:15**
